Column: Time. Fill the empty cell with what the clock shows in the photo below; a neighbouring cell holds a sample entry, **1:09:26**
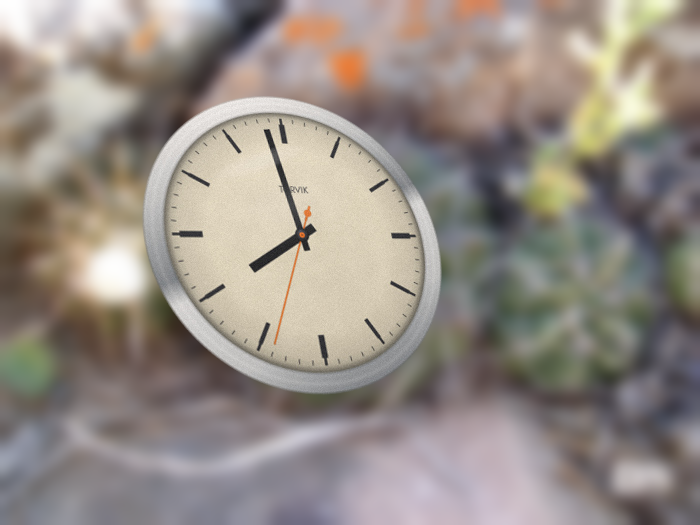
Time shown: **7:58:34**
